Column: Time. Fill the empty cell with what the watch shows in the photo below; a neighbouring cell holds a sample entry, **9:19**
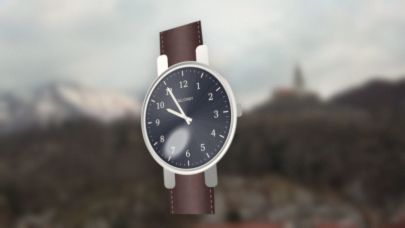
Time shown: **9:55**
